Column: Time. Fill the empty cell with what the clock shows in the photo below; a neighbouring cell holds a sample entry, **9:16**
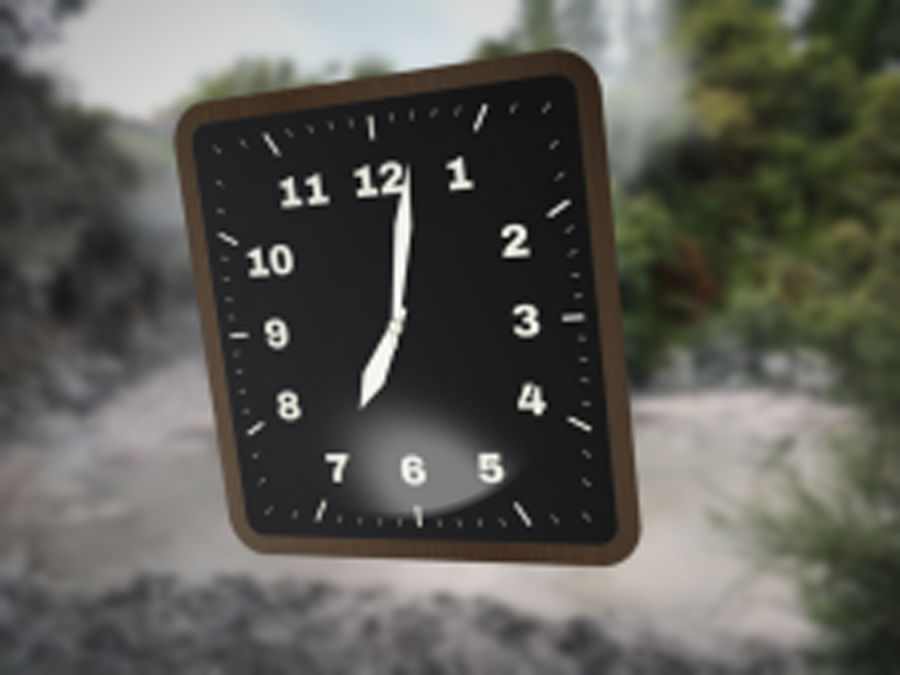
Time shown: **7:02**
